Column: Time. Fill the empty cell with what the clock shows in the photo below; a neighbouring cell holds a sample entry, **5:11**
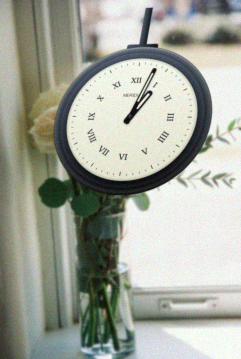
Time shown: **1:03**
